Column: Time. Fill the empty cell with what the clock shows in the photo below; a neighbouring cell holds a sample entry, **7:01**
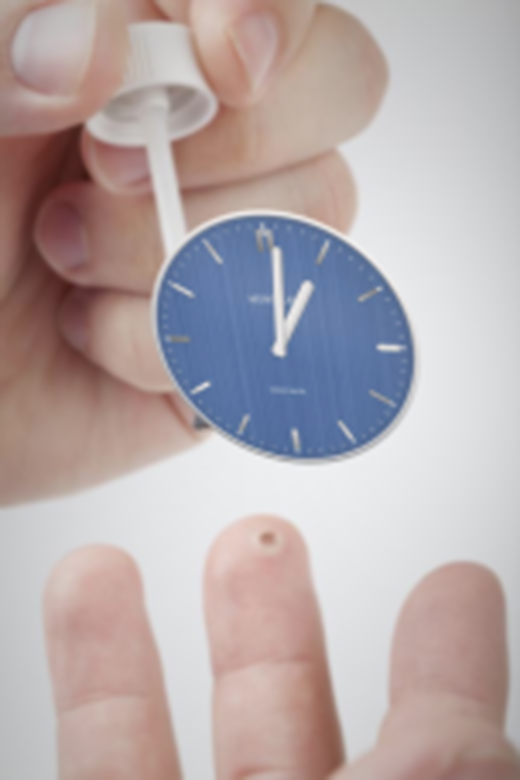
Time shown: **1:01**
